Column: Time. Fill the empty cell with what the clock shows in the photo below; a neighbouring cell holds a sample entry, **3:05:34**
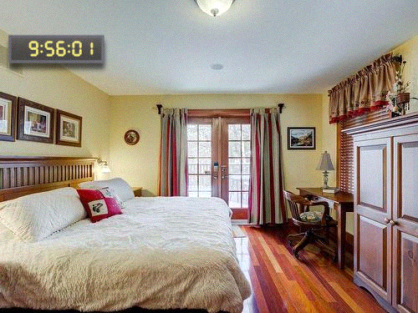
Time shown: **9:56:01**
